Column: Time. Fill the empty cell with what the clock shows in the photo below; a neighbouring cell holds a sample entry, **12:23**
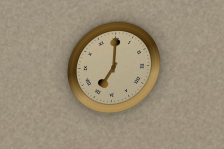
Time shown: **7:00**
